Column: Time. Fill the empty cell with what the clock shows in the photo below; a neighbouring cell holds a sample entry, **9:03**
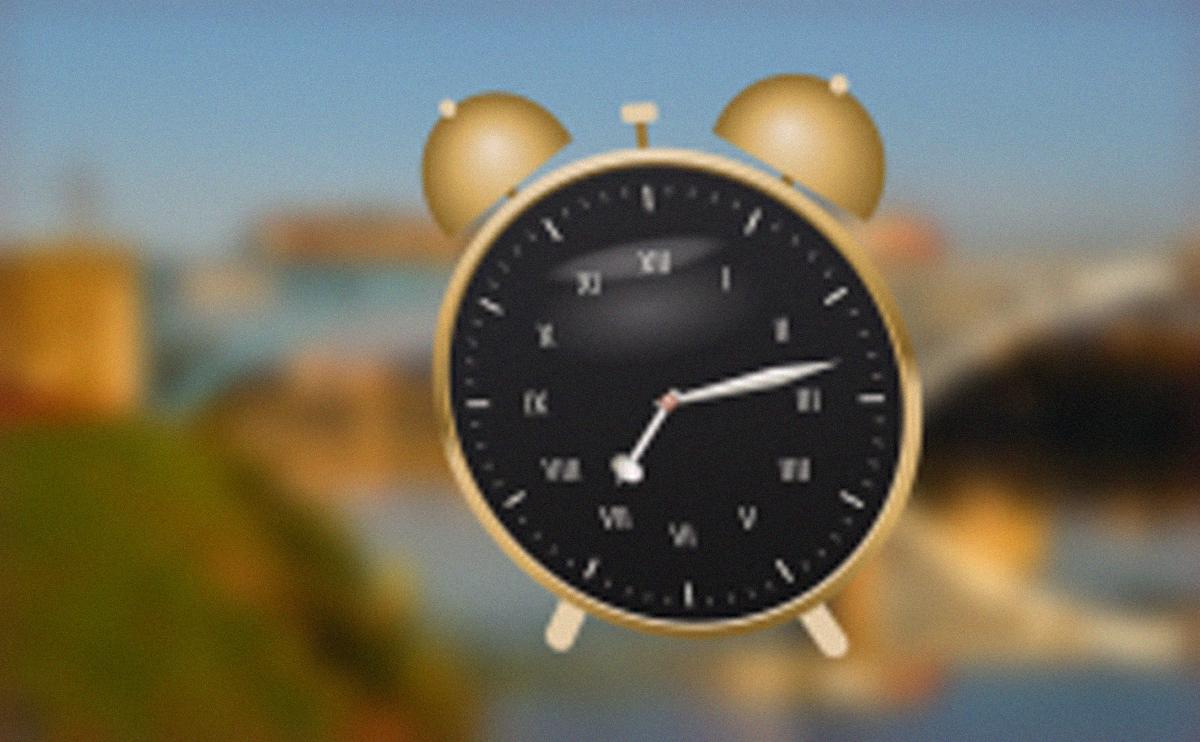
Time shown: **7:13**
